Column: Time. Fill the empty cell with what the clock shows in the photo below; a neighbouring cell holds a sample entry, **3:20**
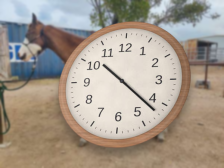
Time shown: **10:22**
